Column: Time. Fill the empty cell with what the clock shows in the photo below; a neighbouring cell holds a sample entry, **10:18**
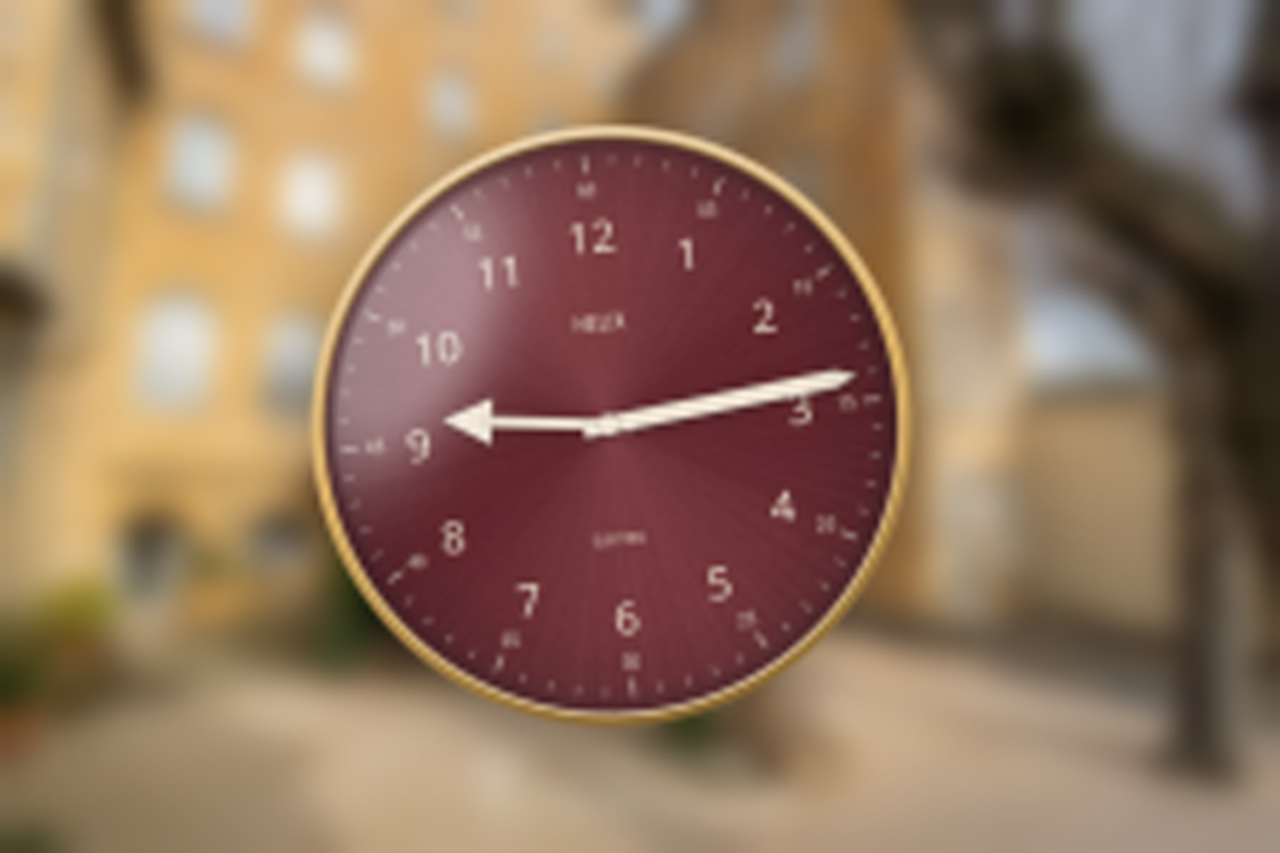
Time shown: **9:14**
